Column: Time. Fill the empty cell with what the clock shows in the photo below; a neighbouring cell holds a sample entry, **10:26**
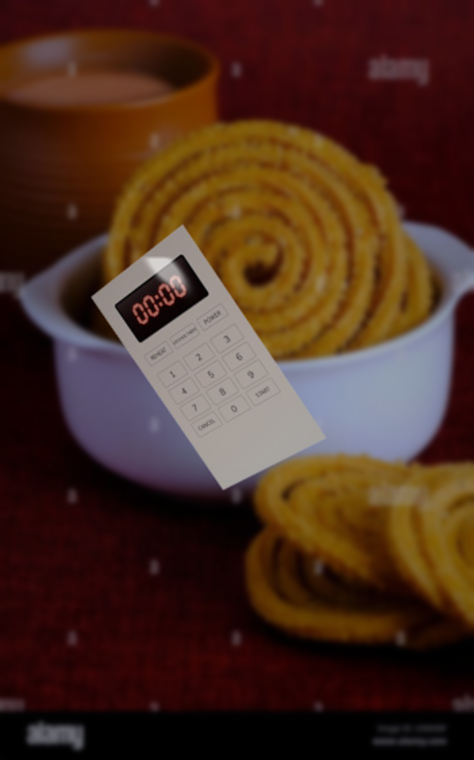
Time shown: **0:00**
